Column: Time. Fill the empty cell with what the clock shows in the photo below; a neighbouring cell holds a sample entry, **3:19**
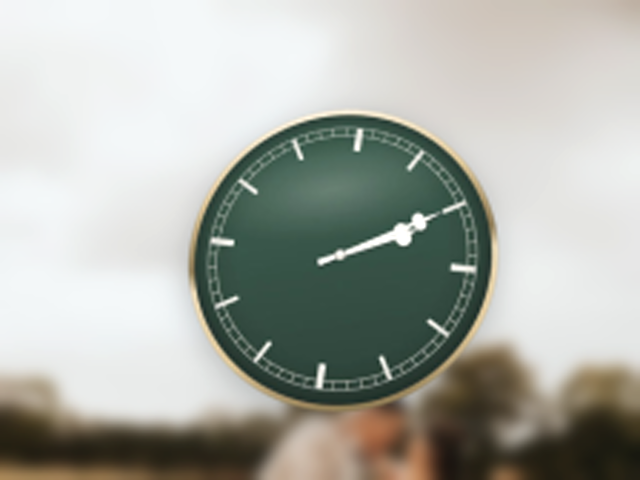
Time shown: **2:10**
